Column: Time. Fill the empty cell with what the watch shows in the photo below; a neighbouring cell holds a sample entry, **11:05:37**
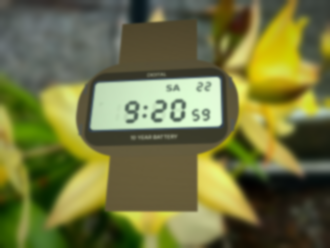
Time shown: **9:20:59**
